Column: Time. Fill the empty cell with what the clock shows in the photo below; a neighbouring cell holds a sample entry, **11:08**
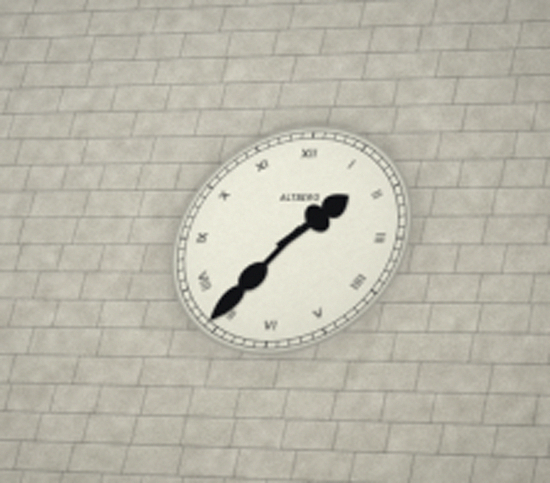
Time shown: **1:36**
